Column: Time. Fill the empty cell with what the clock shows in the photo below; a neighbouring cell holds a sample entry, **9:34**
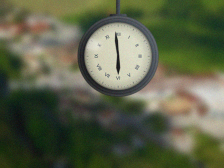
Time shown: **5:59**
